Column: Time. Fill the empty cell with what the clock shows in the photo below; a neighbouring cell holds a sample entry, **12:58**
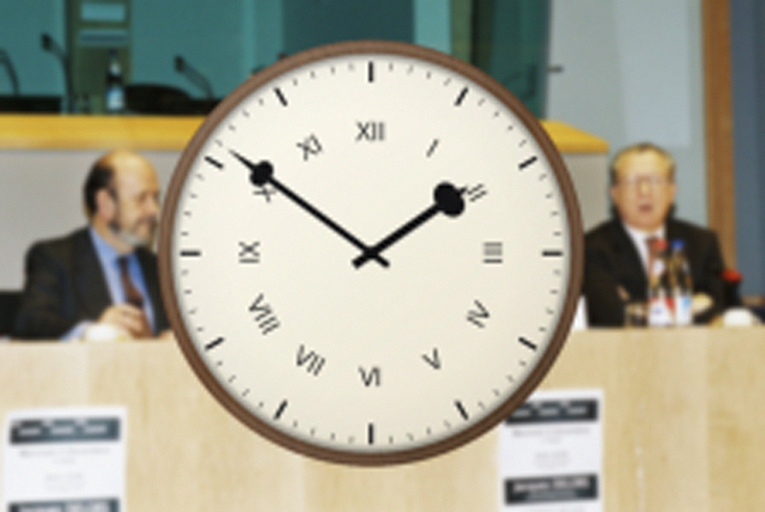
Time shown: **1:51**
